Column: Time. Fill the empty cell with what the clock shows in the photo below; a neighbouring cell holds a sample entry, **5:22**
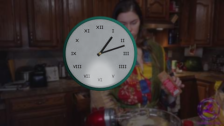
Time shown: **1:12**
